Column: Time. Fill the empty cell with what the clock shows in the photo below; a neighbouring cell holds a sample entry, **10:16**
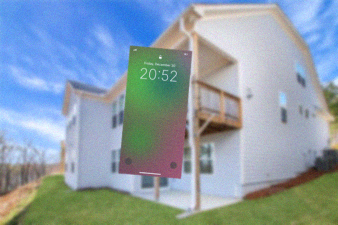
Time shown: **20:52**
